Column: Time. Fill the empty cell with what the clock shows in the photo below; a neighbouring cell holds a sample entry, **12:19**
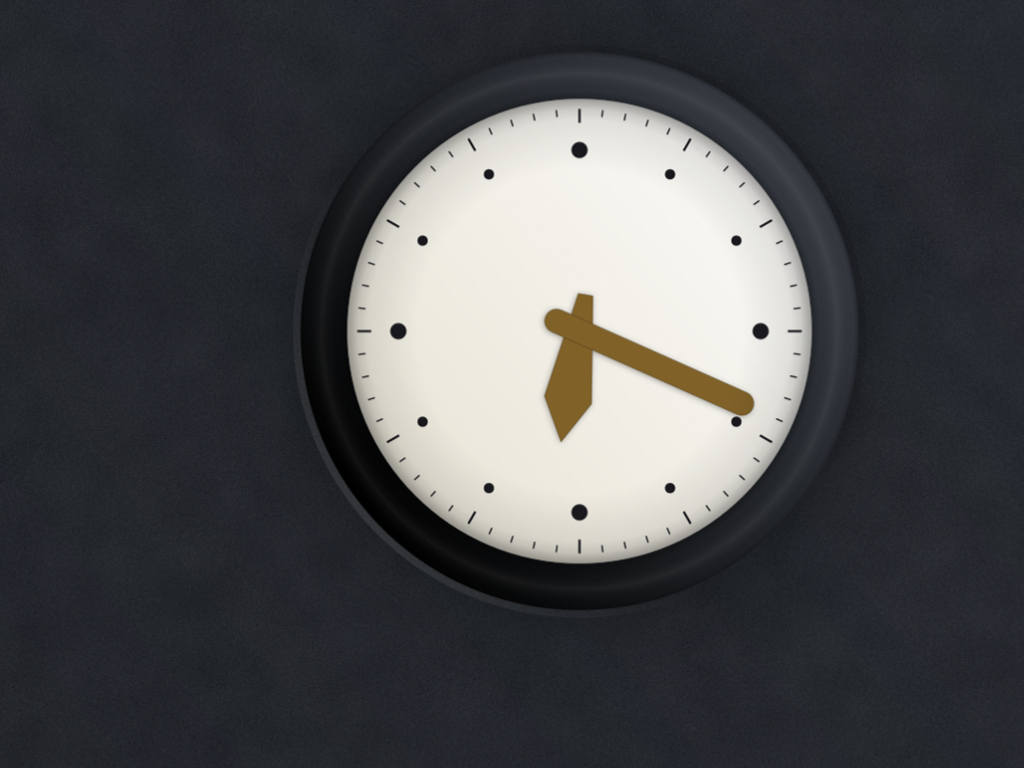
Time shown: **6:19**
